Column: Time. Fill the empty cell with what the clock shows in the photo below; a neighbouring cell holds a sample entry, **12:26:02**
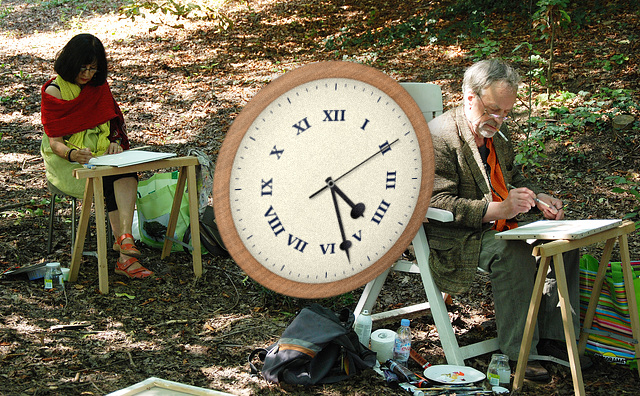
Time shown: **4:27:10**
